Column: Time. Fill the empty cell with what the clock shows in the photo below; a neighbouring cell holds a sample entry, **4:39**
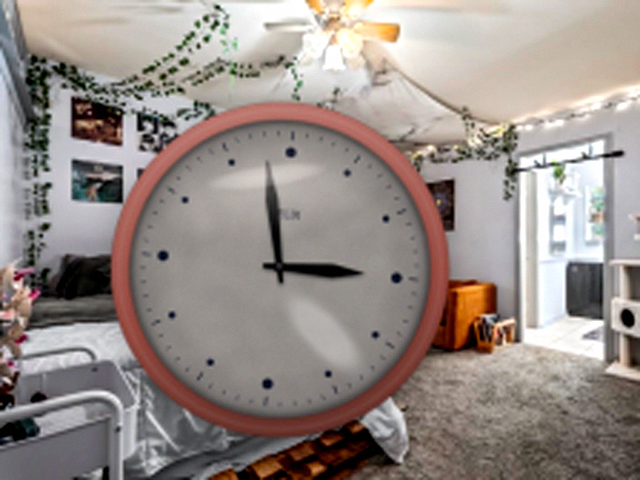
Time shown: **2:58**
